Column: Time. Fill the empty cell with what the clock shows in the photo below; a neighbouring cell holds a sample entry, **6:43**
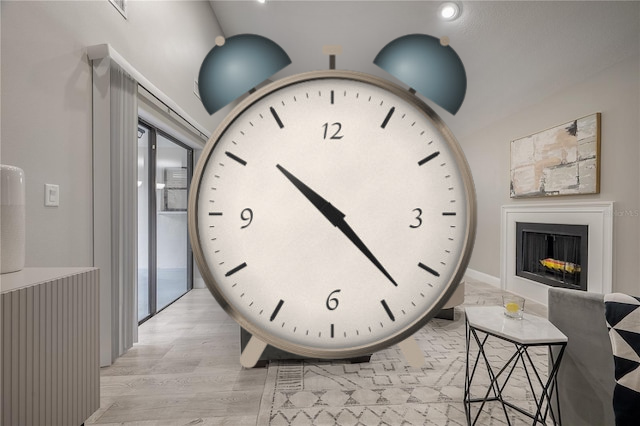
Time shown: **10:23**
